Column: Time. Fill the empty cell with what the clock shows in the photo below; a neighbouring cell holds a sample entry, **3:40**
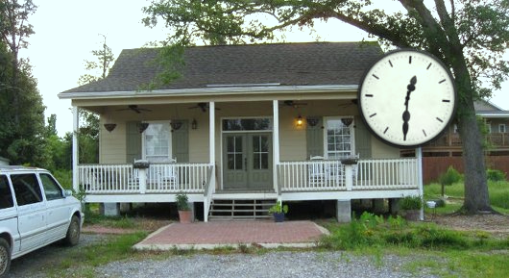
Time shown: **12:30**
